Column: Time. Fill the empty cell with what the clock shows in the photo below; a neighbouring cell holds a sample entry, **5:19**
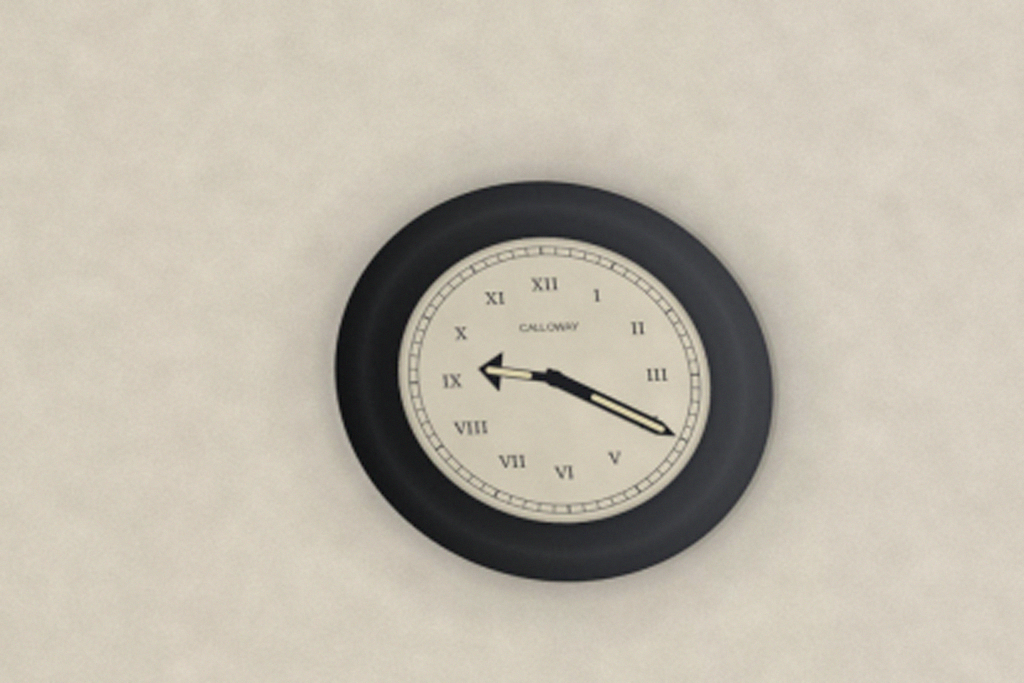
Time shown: **9:20**
